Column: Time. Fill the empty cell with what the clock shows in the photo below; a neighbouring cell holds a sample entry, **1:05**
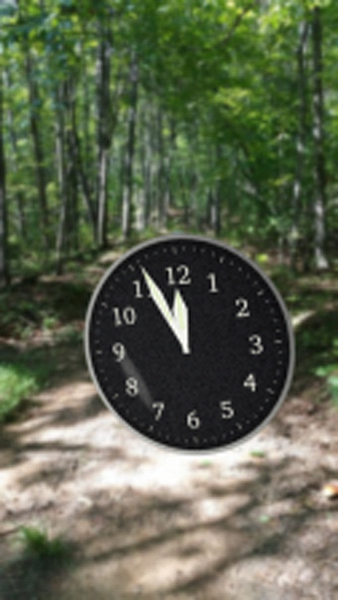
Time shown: **11:56**
